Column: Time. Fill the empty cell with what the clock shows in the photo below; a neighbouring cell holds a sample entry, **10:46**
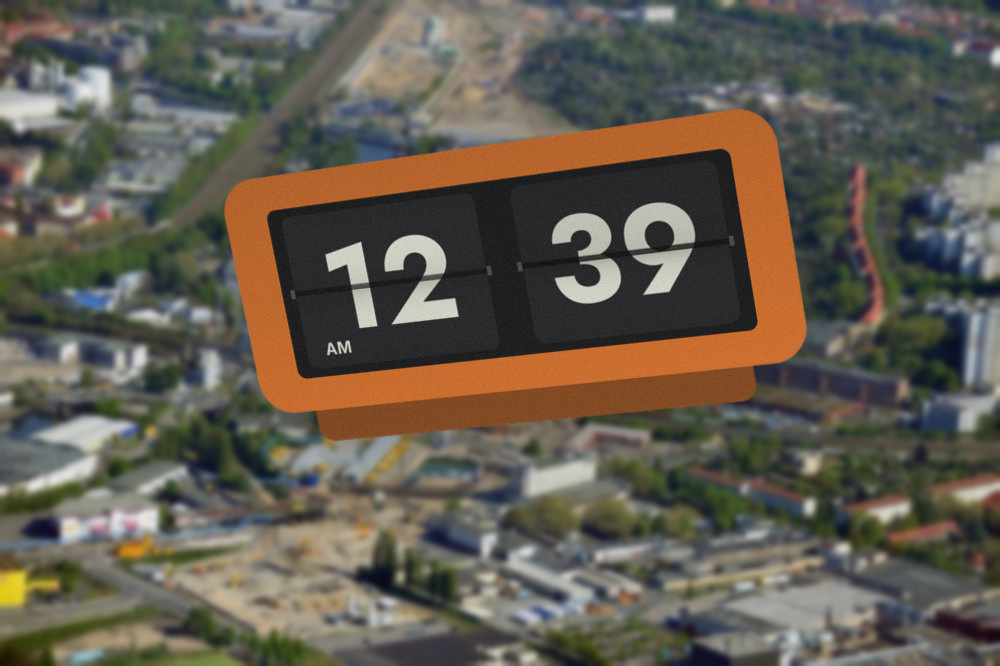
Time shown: **12:39**
